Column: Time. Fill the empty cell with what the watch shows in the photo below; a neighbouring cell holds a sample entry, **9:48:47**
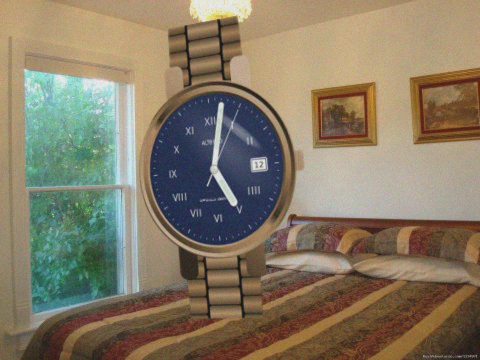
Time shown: **5:02:05**
